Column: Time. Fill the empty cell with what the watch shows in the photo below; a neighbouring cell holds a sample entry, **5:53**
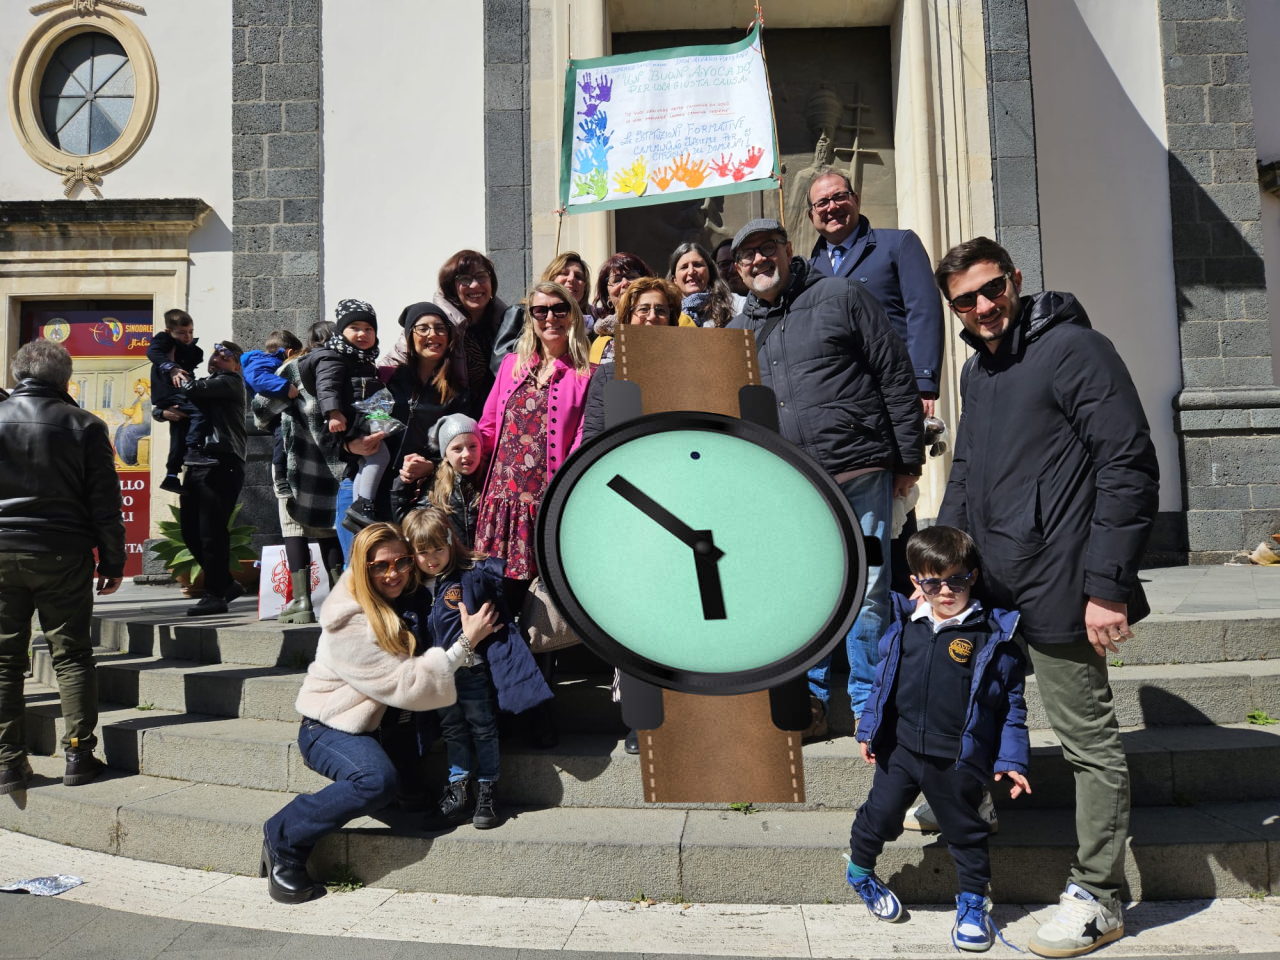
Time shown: **5:52**
